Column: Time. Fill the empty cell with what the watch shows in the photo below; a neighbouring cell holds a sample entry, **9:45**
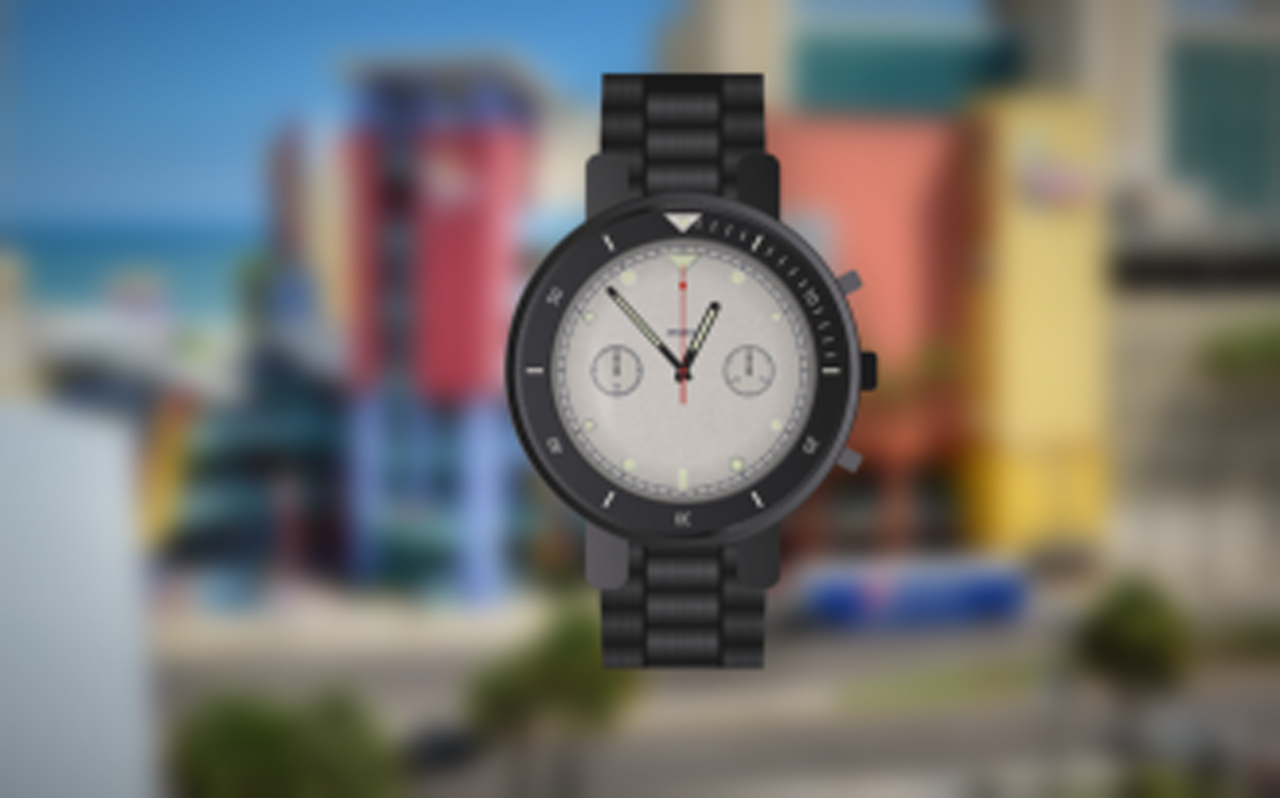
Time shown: **12:53**
